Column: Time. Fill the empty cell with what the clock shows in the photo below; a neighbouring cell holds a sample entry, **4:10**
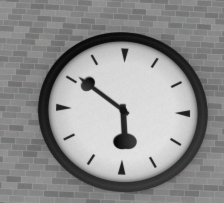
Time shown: **5:51**
